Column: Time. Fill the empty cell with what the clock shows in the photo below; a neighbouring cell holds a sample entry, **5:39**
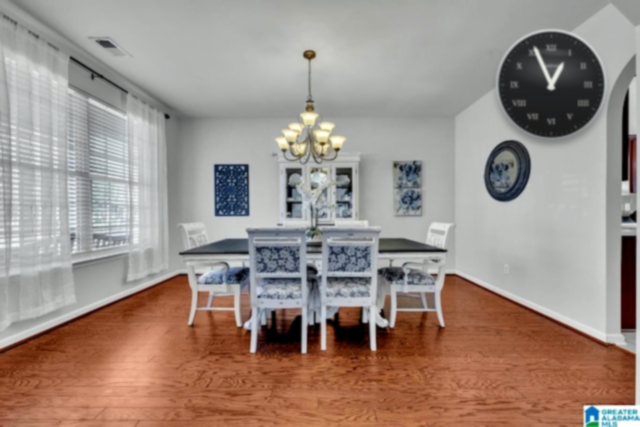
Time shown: **12:56**
